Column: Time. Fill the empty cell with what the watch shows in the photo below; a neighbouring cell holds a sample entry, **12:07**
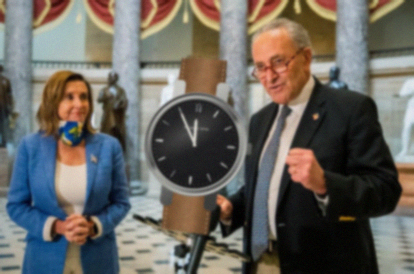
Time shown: **11:55**
